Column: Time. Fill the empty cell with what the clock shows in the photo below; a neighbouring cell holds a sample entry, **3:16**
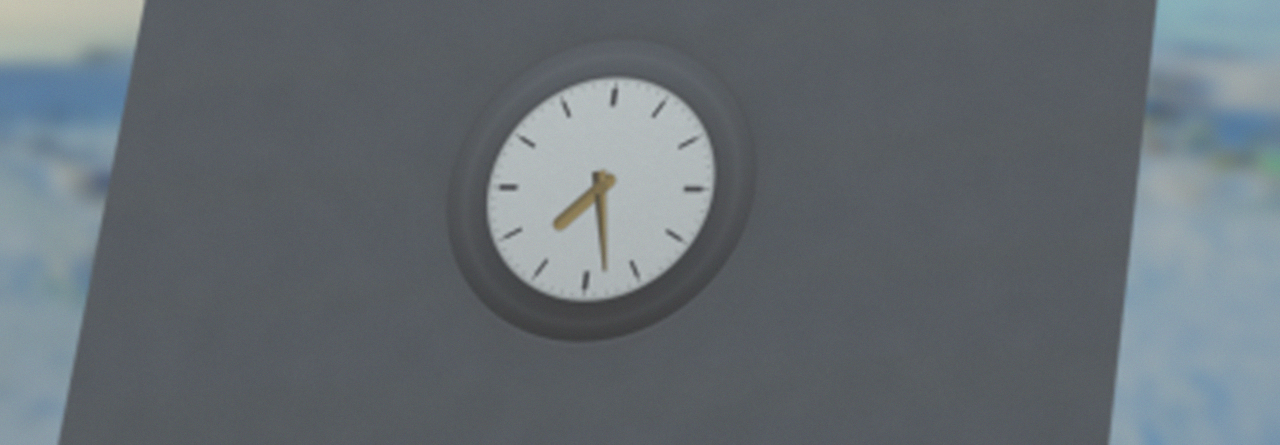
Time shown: **7:28**
